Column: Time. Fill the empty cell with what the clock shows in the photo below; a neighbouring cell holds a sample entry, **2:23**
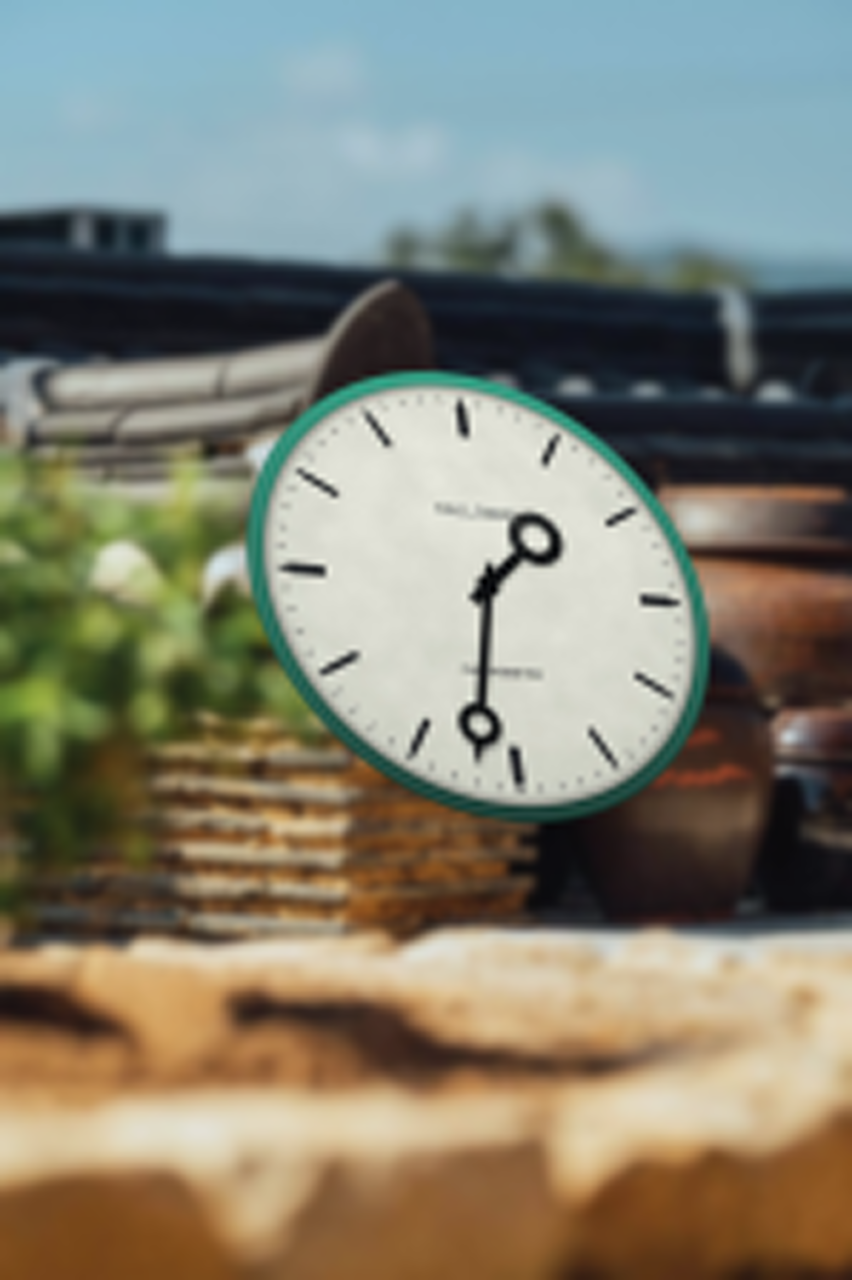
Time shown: **1:32**
